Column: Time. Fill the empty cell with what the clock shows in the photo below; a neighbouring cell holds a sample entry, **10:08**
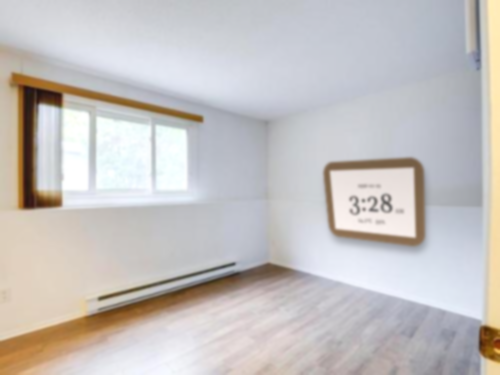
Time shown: **3:28**
